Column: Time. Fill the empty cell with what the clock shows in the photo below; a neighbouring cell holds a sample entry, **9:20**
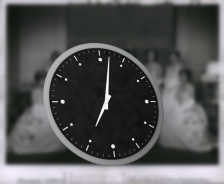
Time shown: **7:02**
